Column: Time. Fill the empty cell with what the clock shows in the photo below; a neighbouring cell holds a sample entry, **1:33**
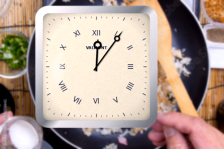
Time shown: **12:06**
